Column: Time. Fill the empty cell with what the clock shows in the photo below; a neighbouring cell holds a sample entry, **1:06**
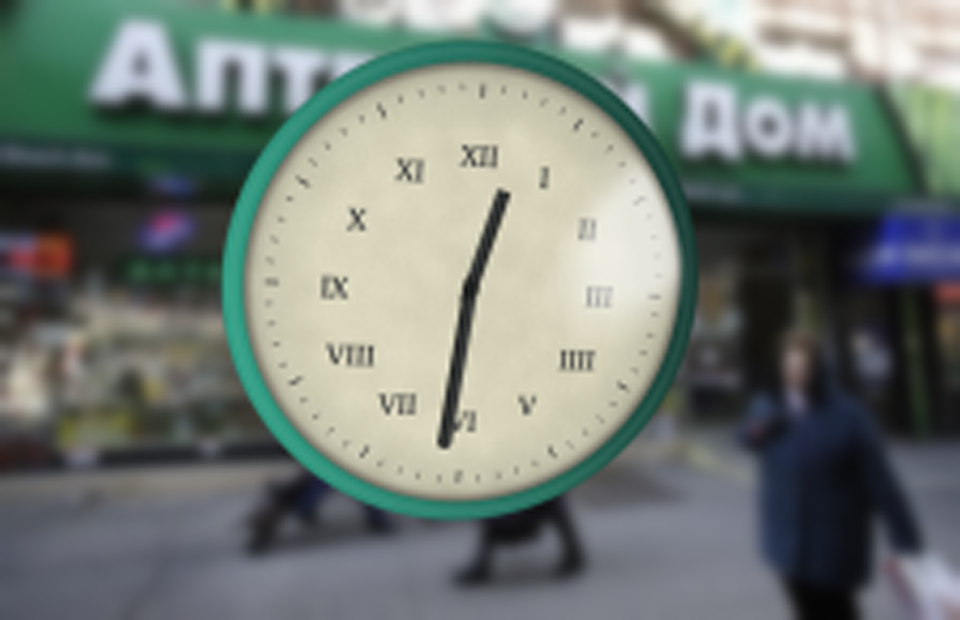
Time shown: **12:31**
